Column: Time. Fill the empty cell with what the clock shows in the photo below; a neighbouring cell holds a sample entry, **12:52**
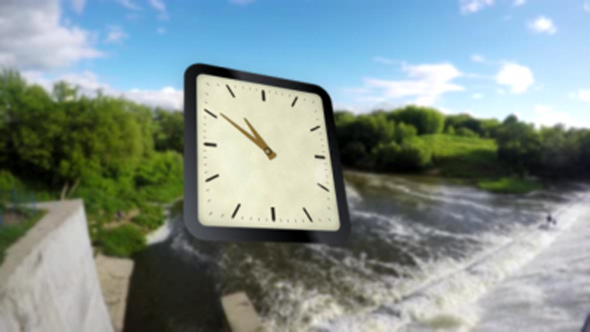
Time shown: **10:51**
